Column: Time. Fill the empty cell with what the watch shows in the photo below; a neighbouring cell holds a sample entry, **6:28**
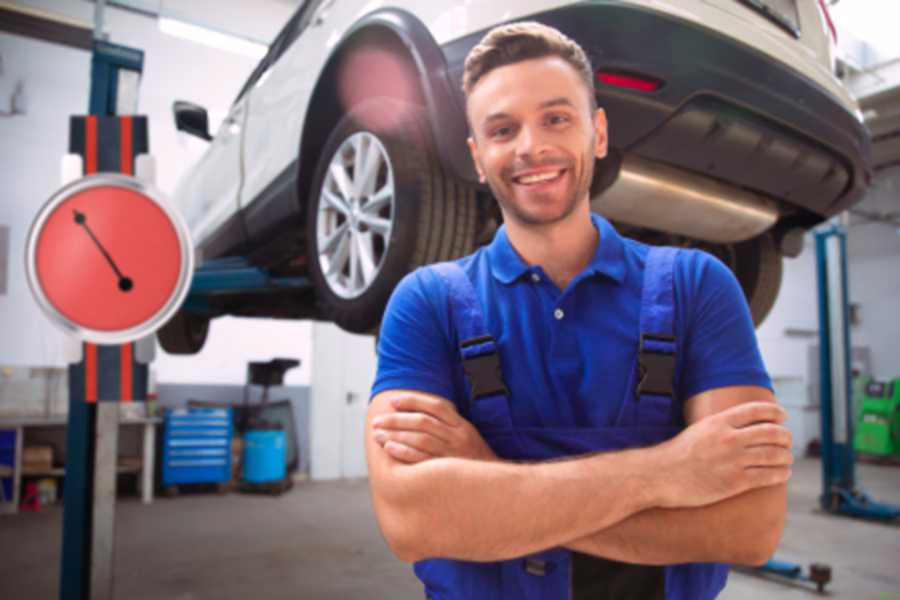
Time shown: **4:54**
